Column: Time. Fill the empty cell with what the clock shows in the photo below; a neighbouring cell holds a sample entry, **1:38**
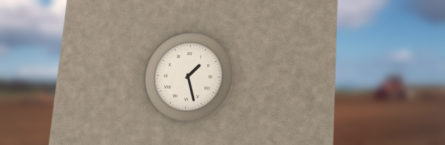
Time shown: **1:27**
